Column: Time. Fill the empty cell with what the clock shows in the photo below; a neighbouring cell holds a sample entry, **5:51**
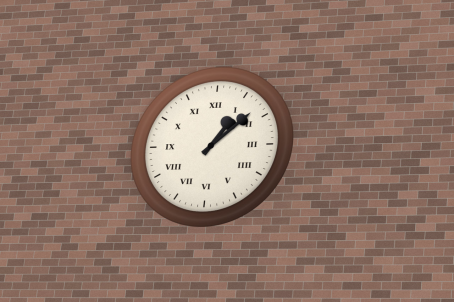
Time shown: **1:08**
